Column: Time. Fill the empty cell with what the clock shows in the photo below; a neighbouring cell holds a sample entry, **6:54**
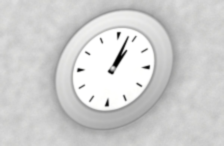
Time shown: **1:03**
